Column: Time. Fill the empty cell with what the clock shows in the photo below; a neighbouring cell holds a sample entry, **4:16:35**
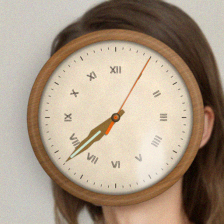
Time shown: **7:38:05**
